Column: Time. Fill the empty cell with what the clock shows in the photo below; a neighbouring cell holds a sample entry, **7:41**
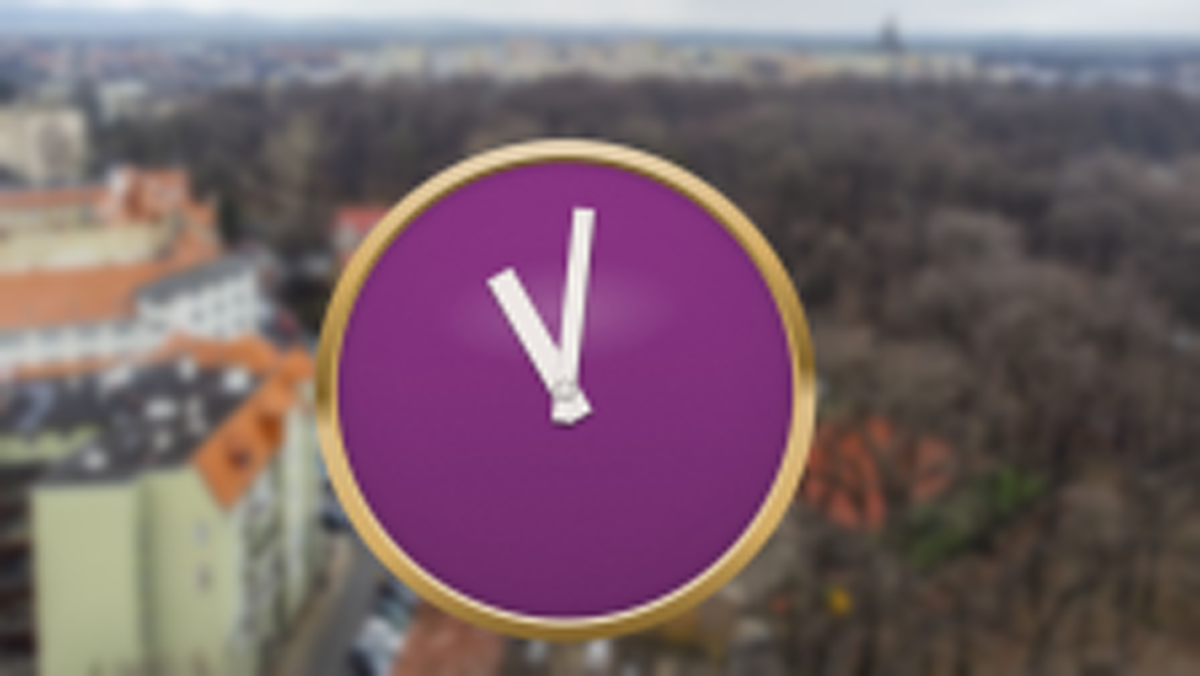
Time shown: **11:01**
